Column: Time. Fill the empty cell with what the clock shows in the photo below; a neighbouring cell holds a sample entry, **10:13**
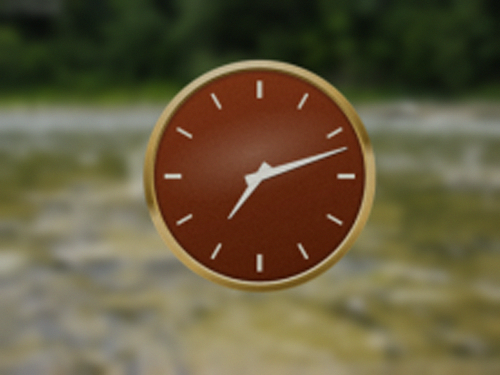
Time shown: **7:12**
